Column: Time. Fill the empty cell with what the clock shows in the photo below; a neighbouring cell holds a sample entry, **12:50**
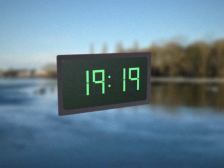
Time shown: **19:19**
